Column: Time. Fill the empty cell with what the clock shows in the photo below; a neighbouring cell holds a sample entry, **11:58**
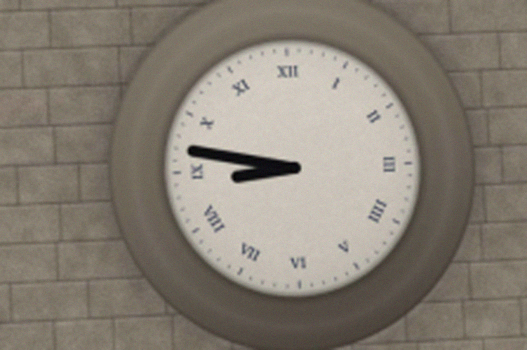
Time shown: **8:47**
